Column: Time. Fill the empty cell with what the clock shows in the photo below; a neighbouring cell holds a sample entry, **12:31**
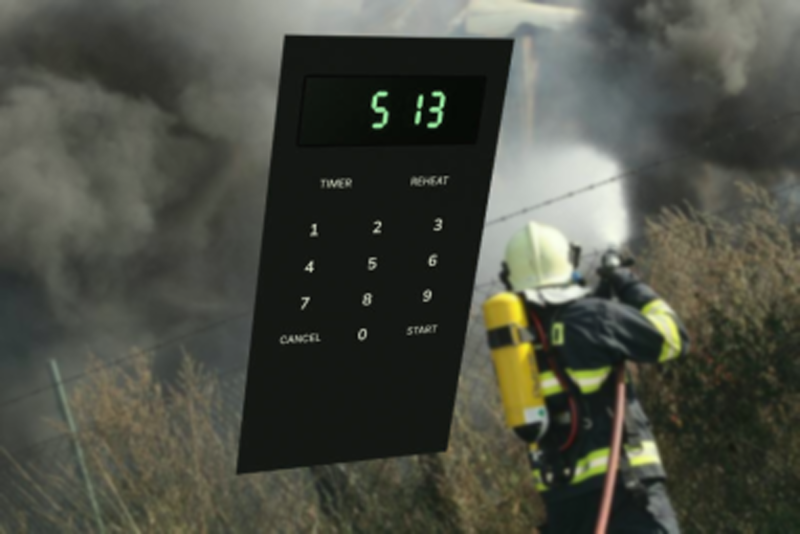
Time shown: **5:13**
